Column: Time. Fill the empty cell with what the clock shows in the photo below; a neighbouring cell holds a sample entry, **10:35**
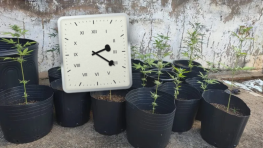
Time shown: **2:21**
